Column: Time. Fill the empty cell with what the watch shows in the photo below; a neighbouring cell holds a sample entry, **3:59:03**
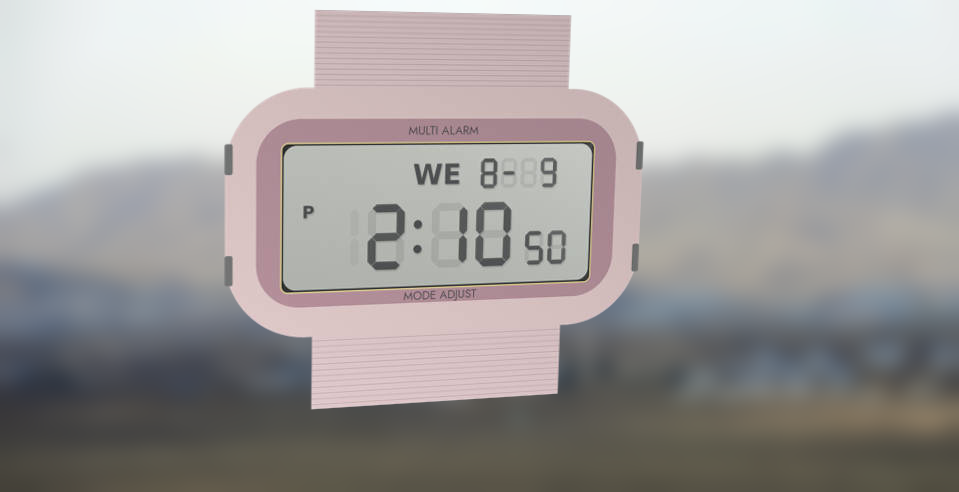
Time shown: **2:10:50**
